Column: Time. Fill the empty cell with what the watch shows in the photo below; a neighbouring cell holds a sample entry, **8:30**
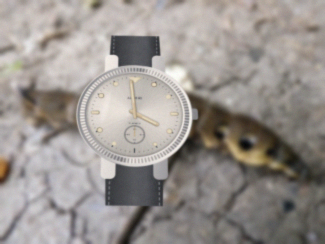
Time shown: **3:59**
